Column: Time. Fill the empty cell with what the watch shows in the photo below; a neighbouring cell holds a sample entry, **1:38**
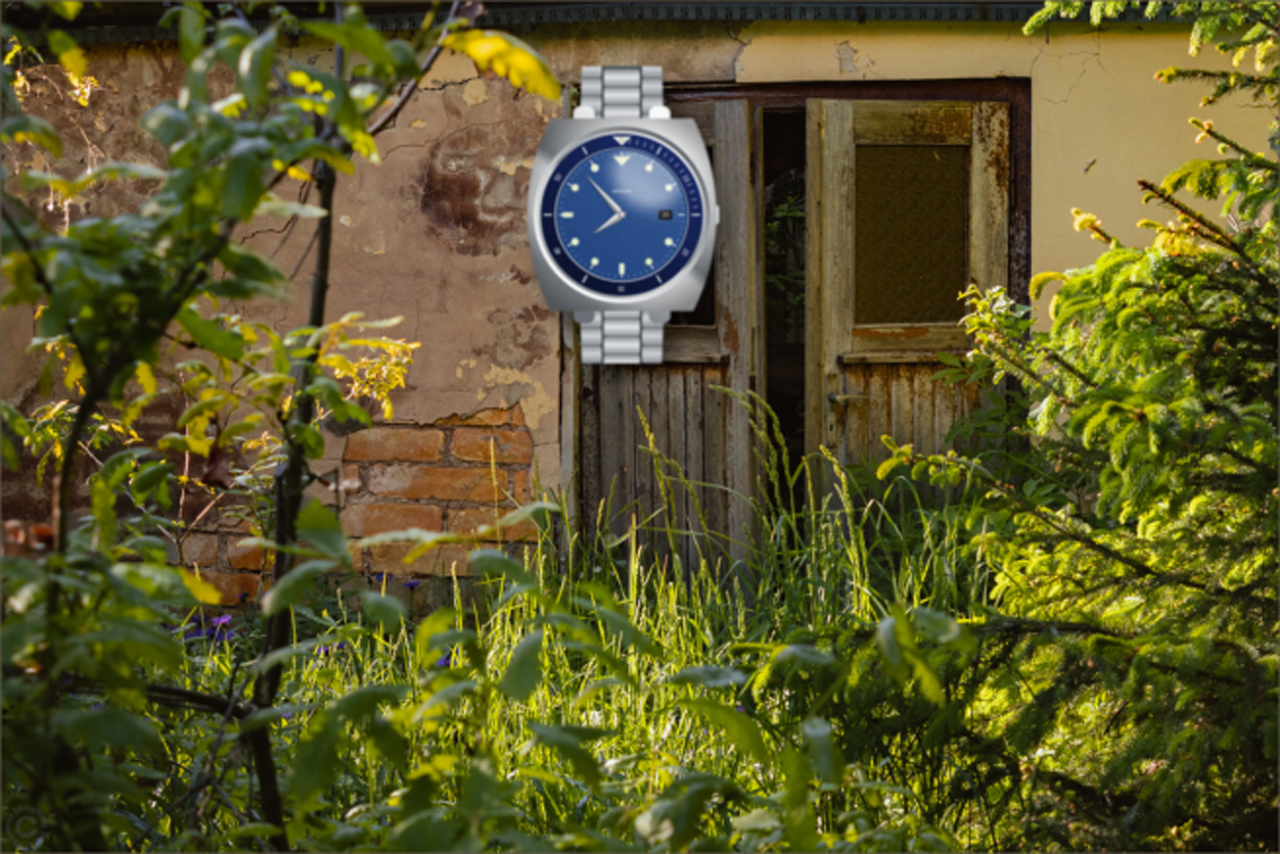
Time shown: **7:53**
